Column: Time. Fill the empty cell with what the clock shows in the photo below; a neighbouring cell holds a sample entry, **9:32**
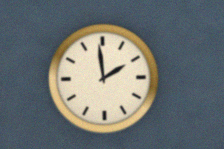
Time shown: **1:59**
